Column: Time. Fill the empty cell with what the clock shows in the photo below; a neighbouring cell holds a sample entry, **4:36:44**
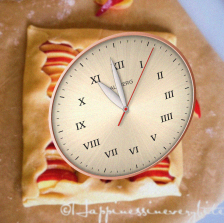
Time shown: **10:59:06**
